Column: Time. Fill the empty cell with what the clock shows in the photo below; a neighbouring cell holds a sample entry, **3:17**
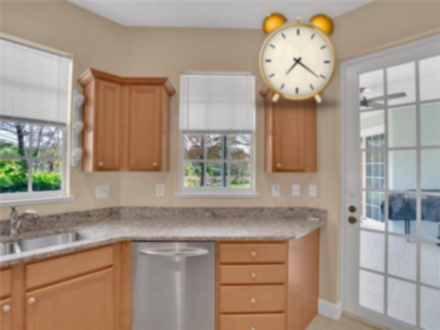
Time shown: **7:21**
